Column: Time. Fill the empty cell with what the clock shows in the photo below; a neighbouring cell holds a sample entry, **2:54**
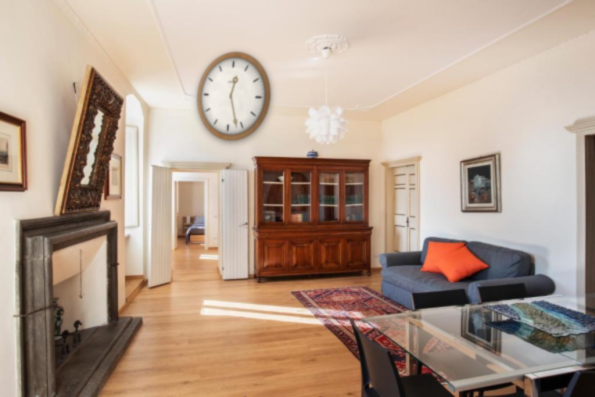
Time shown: **12:27**
